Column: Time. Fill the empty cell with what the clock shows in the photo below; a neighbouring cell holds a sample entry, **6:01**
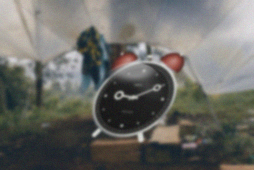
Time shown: **9:10**
